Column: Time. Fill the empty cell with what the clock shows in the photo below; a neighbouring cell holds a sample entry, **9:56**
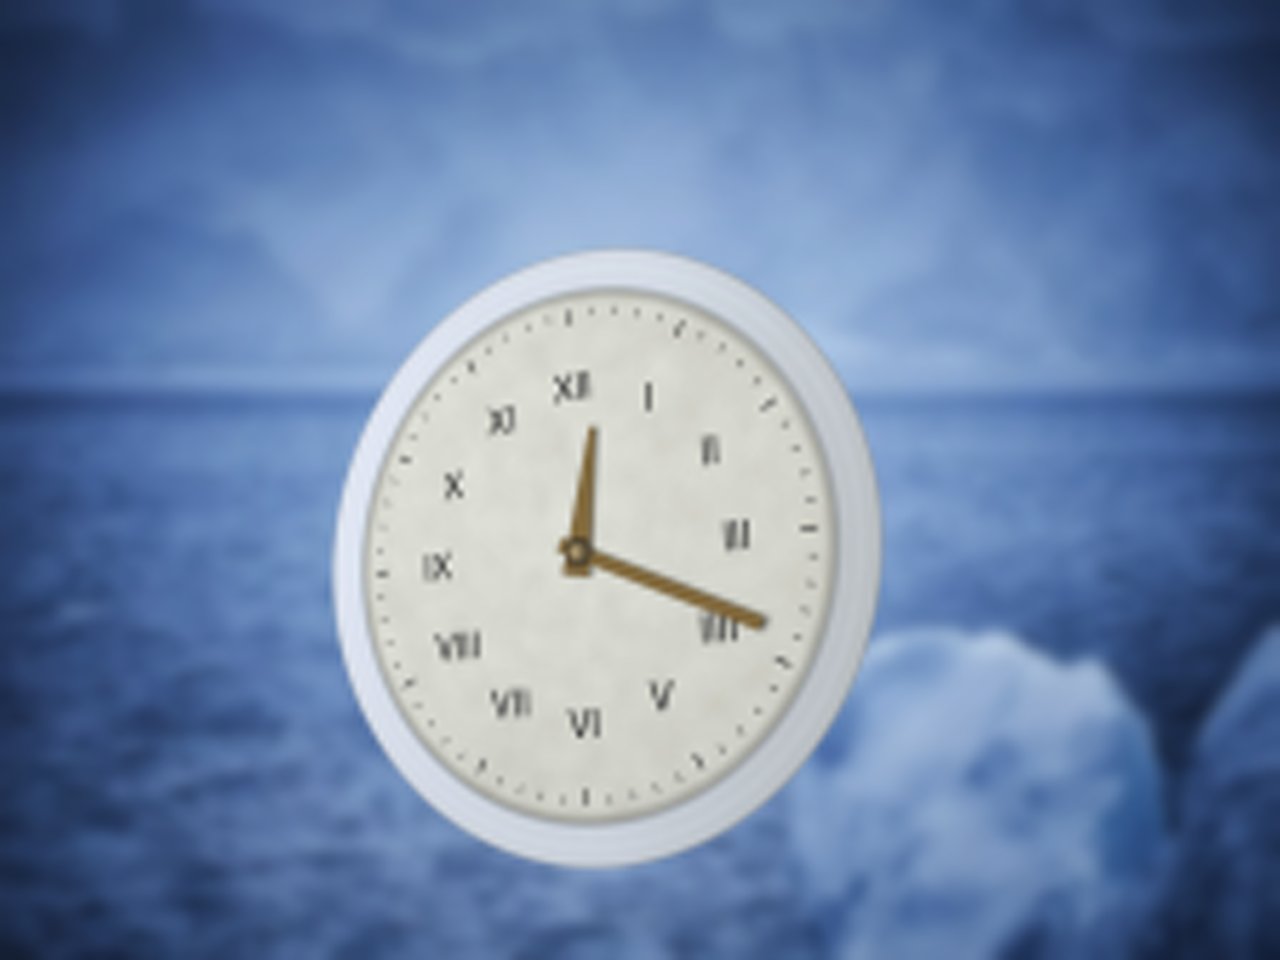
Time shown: **12:19**
